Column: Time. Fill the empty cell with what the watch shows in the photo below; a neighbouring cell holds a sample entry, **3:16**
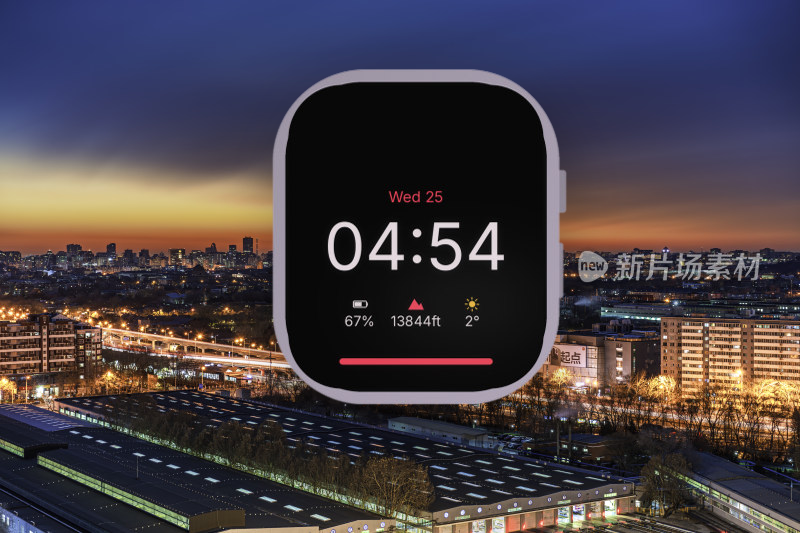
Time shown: **4:54**
